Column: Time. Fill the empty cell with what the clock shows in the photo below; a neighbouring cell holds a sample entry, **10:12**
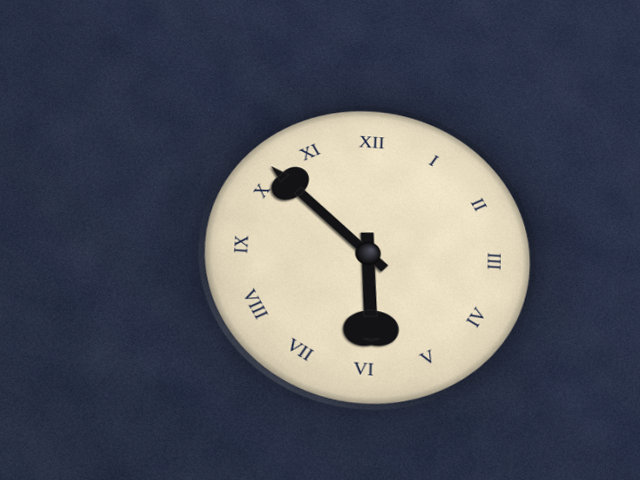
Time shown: **5:52**
